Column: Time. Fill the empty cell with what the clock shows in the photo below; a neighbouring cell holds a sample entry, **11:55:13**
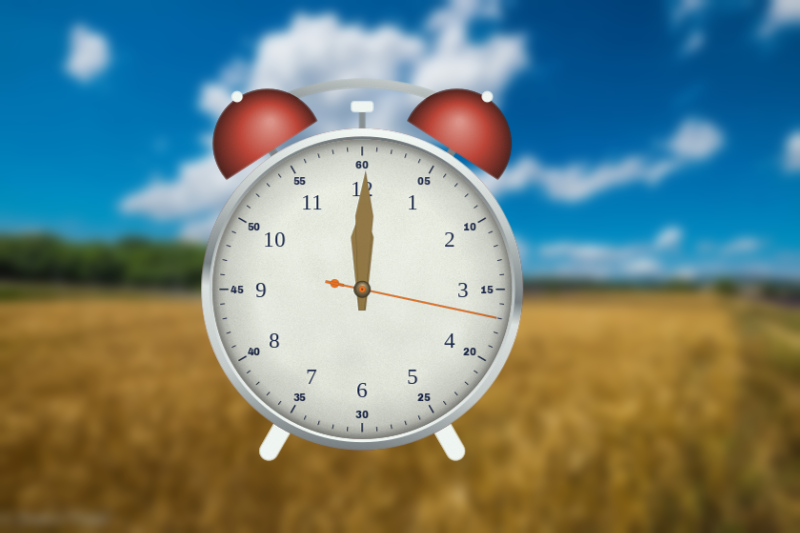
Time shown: **12:00:17**
